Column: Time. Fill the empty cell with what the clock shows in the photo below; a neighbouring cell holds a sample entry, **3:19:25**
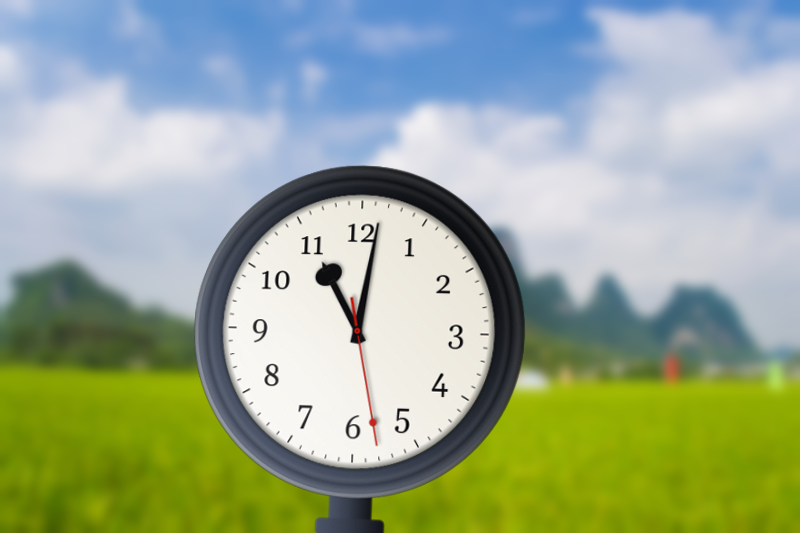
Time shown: **11:01:28**
